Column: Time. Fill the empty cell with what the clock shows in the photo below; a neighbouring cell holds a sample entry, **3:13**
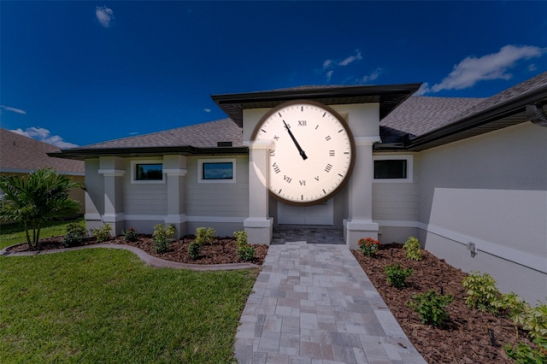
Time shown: **10:55**
